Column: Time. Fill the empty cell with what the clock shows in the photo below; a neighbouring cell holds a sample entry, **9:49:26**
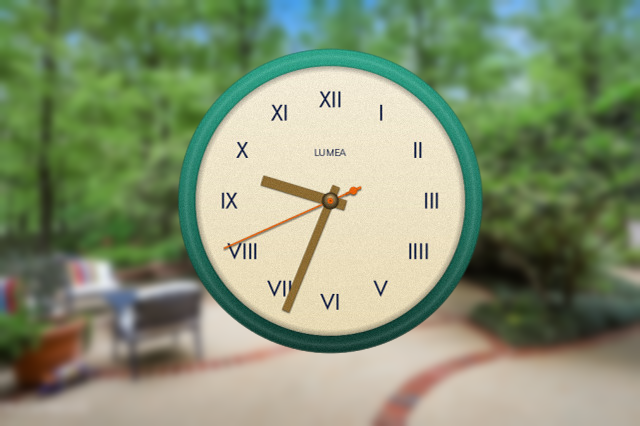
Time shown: **9:33:41**
